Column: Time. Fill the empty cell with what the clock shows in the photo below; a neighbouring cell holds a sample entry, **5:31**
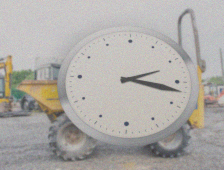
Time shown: **2:17**
